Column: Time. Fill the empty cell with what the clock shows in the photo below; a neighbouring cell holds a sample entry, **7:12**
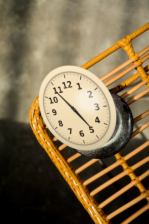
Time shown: **4:54**
